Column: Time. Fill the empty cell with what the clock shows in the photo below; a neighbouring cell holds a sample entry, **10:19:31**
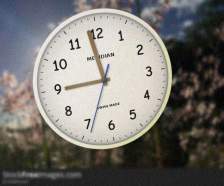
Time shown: **8:58:34**
